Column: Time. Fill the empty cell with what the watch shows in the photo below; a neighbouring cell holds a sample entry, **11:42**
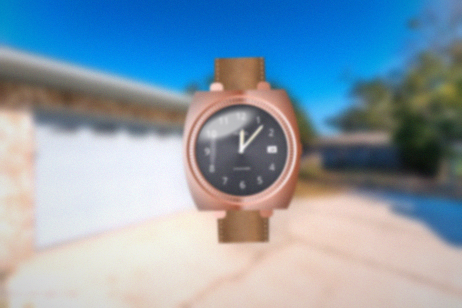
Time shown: **12:07**
